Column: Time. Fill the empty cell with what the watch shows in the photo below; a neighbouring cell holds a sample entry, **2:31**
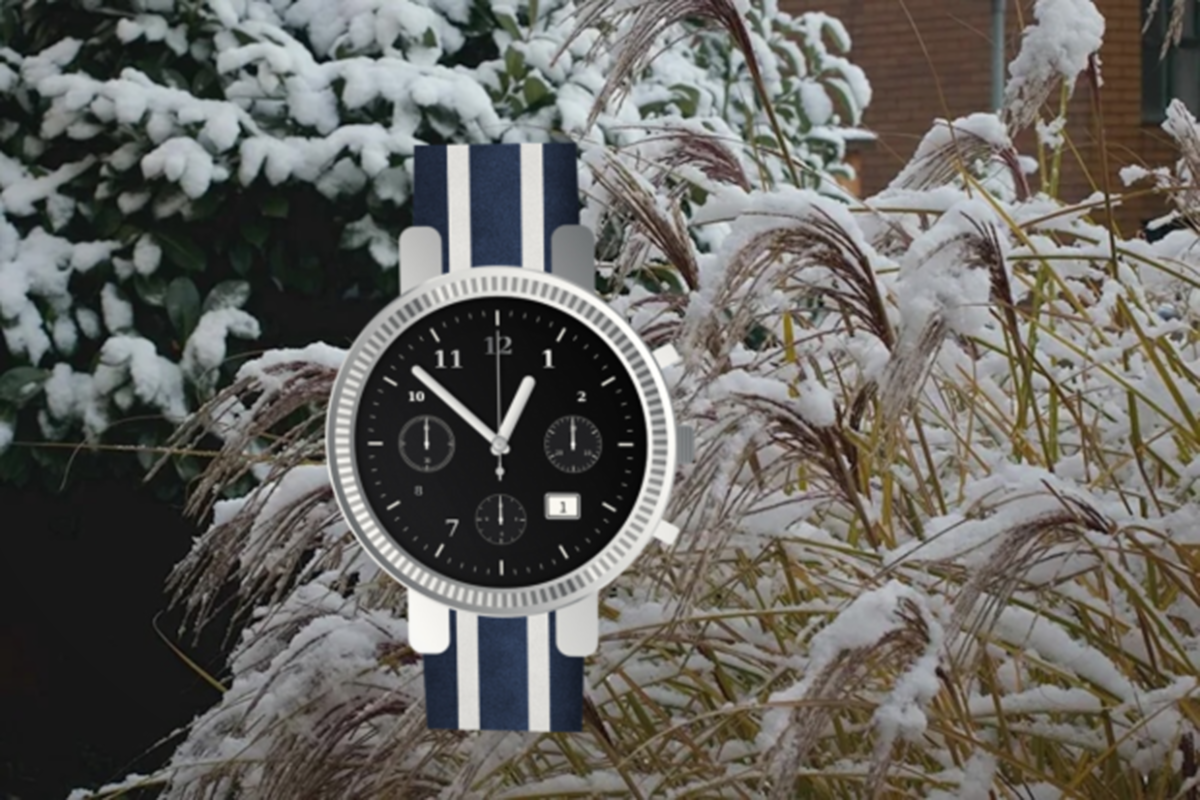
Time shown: **12:52**
